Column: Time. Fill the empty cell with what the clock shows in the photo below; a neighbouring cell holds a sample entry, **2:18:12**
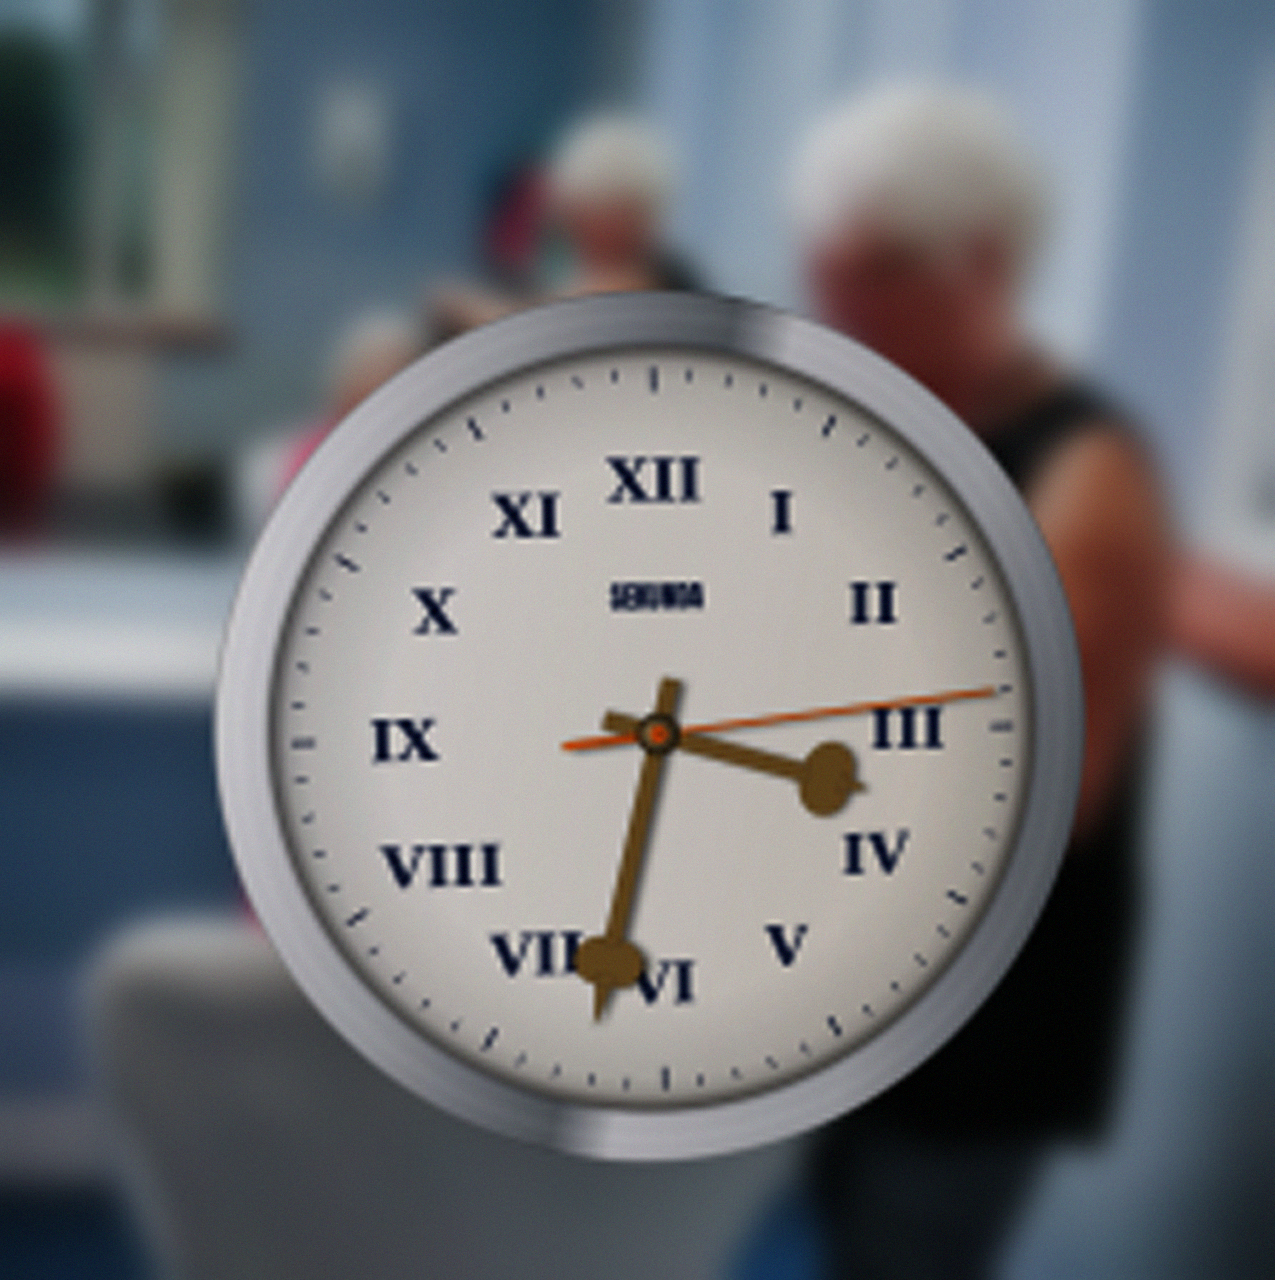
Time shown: **3:32:14**
